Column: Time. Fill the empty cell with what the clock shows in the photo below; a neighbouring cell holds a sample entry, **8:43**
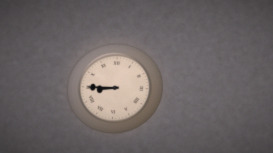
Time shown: **8:45**
